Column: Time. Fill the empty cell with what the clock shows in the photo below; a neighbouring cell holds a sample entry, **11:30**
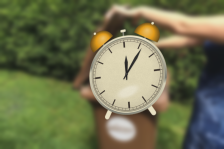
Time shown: **12:06**
